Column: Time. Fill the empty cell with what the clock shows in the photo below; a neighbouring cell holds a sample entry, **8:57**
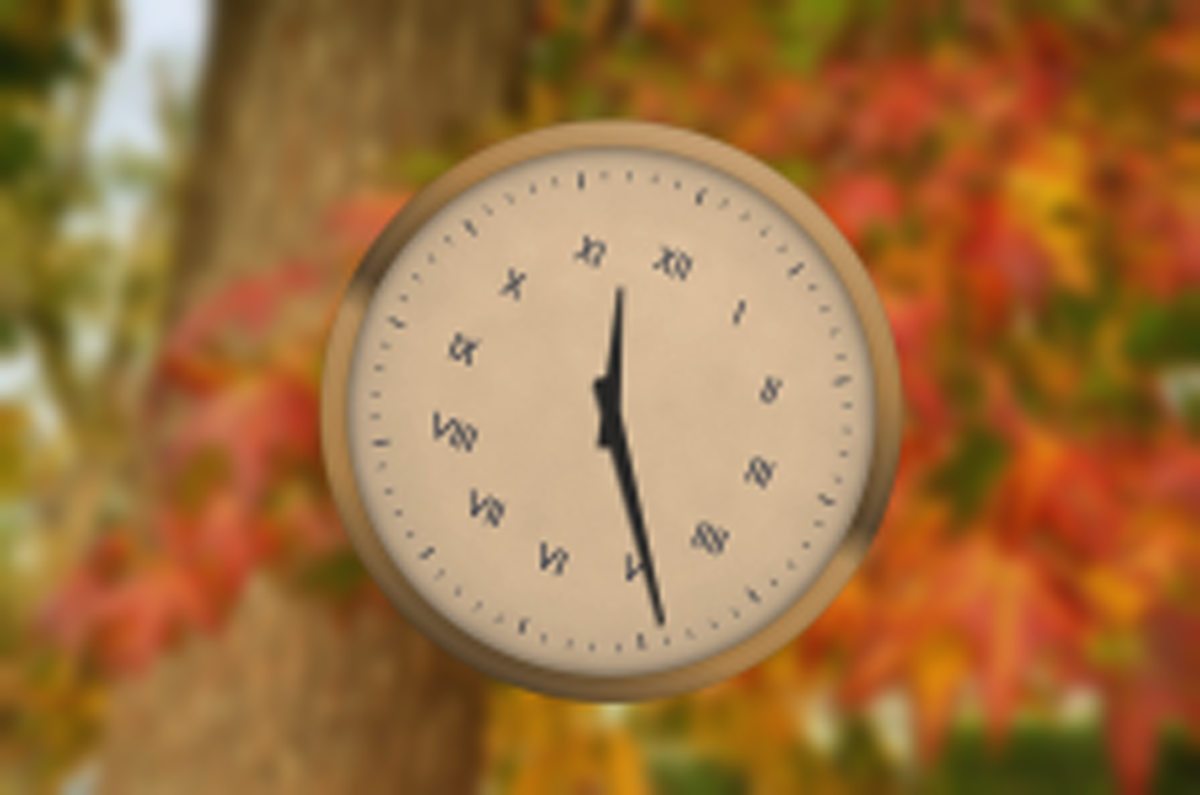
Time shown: **11:24**
